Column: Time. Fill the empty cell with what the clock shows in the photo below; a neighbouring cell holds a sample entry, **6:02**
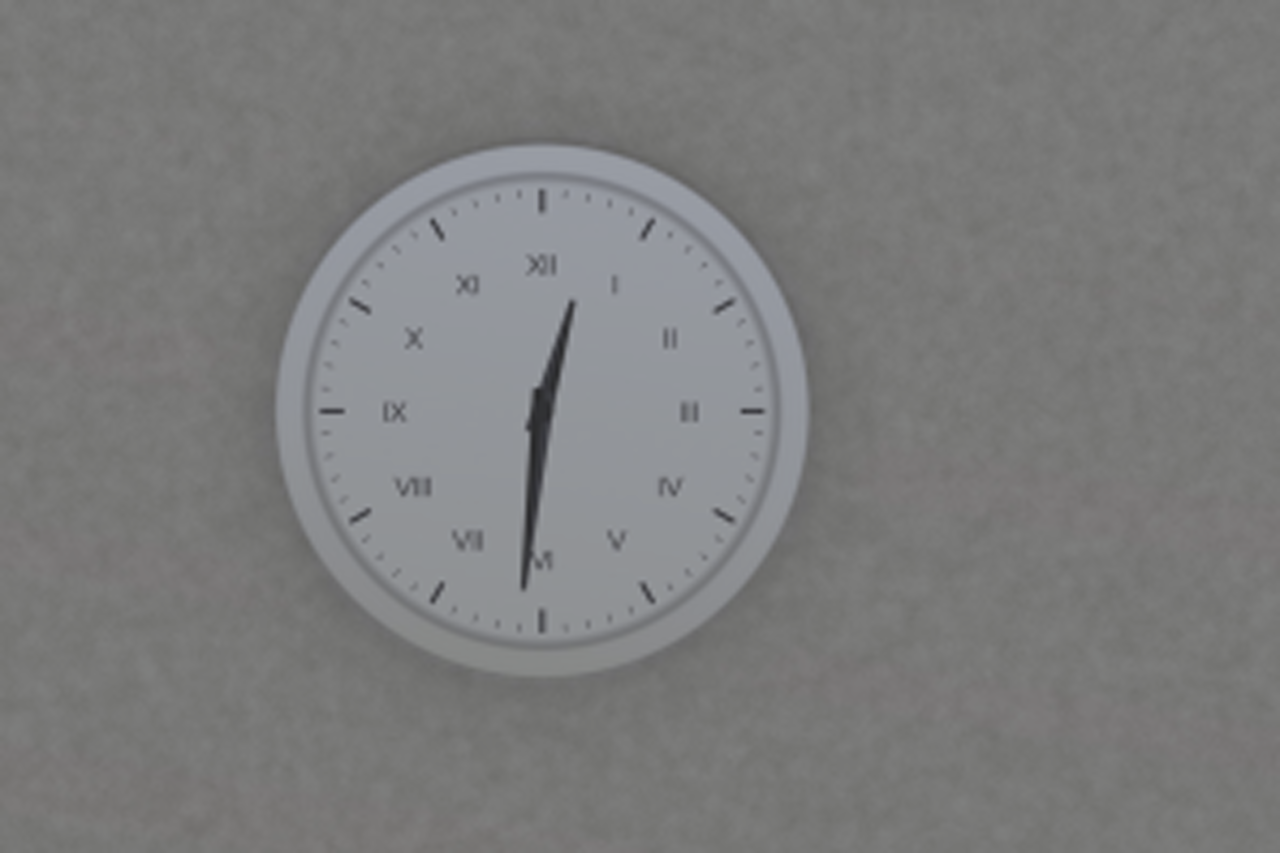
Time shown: **12:31**
